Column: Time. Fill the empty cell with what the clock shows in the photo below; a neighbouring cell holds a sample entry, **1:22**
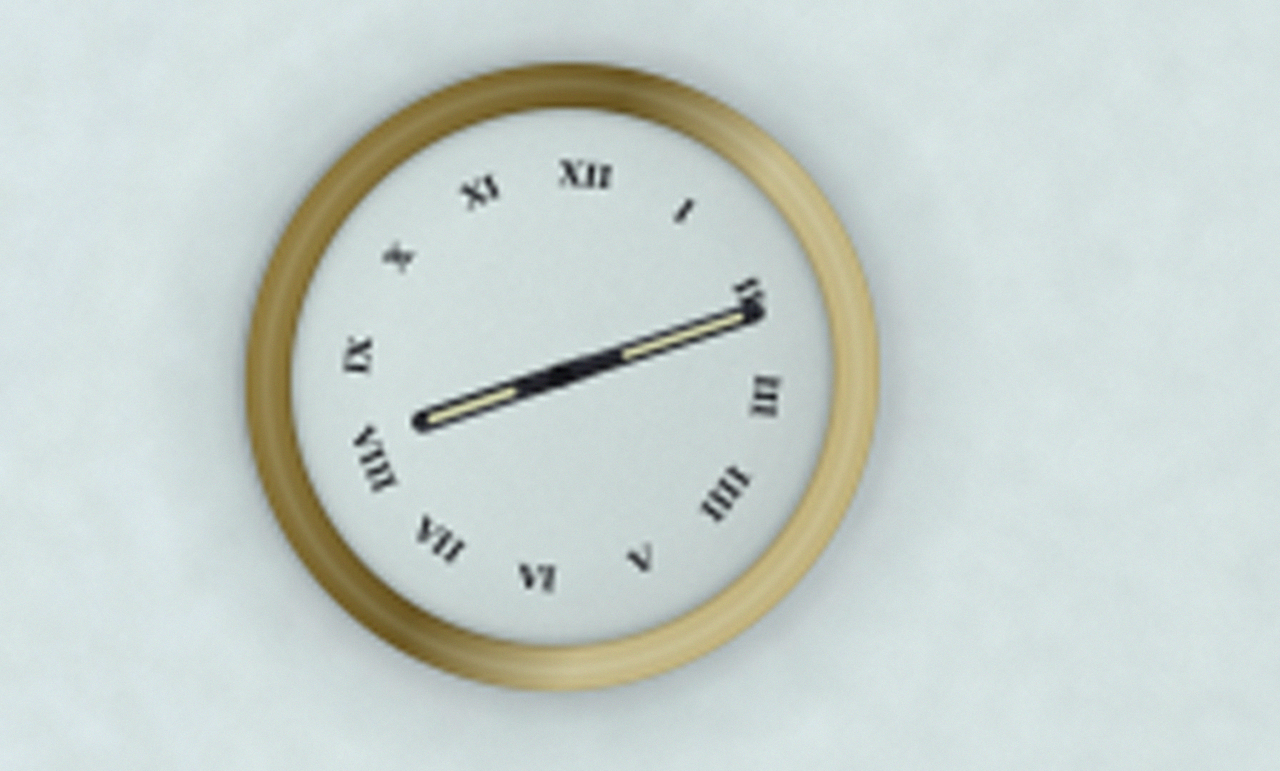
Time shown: **8:11**
